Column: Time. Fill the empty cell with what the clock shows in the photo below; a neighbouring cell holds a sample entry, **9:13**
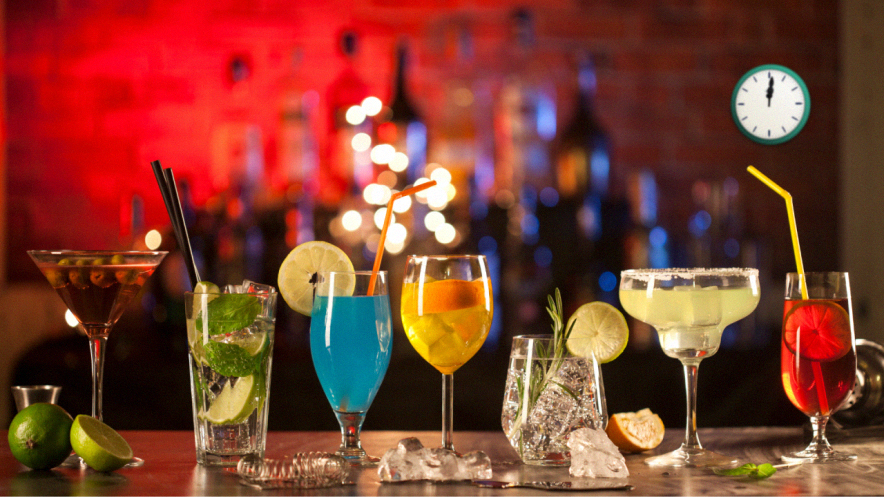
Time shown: **12:01**
